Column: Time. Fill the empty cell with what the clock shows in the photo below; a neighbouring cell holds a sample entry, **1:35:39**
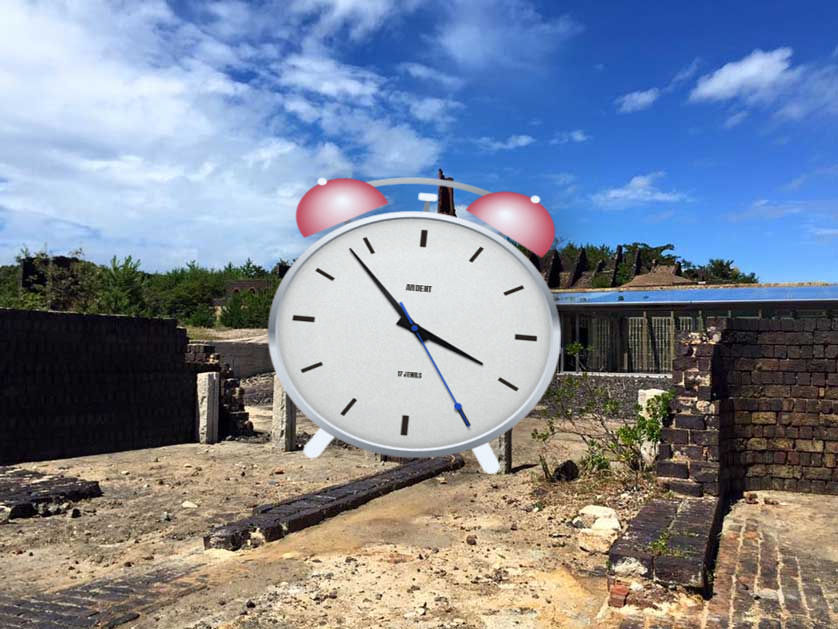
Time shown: **3:53:25**
